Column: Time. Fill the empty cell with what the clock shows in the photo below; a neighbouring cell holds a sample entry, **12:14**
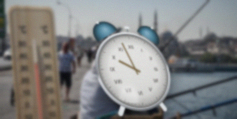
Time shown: **9:57**
